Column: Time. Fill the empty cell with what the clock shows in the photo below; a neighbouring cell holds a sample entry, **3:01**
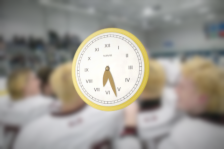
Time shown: **6:27**
